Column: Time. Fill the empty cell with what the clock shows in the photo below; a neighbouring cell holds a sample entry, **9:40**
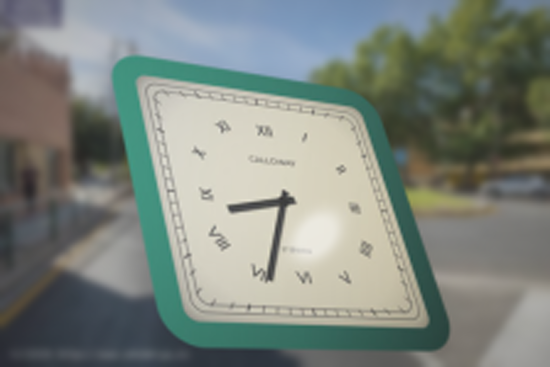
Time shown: **8:34**
